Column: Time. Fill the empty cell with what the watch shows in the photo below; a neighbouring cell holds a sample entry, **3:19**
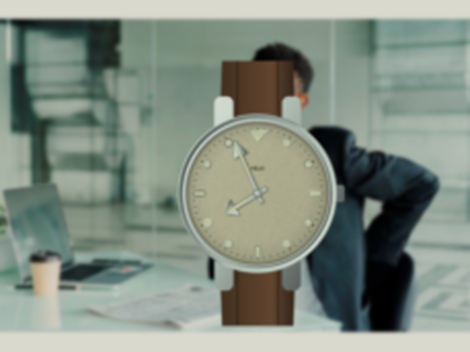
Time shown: **7:56**
